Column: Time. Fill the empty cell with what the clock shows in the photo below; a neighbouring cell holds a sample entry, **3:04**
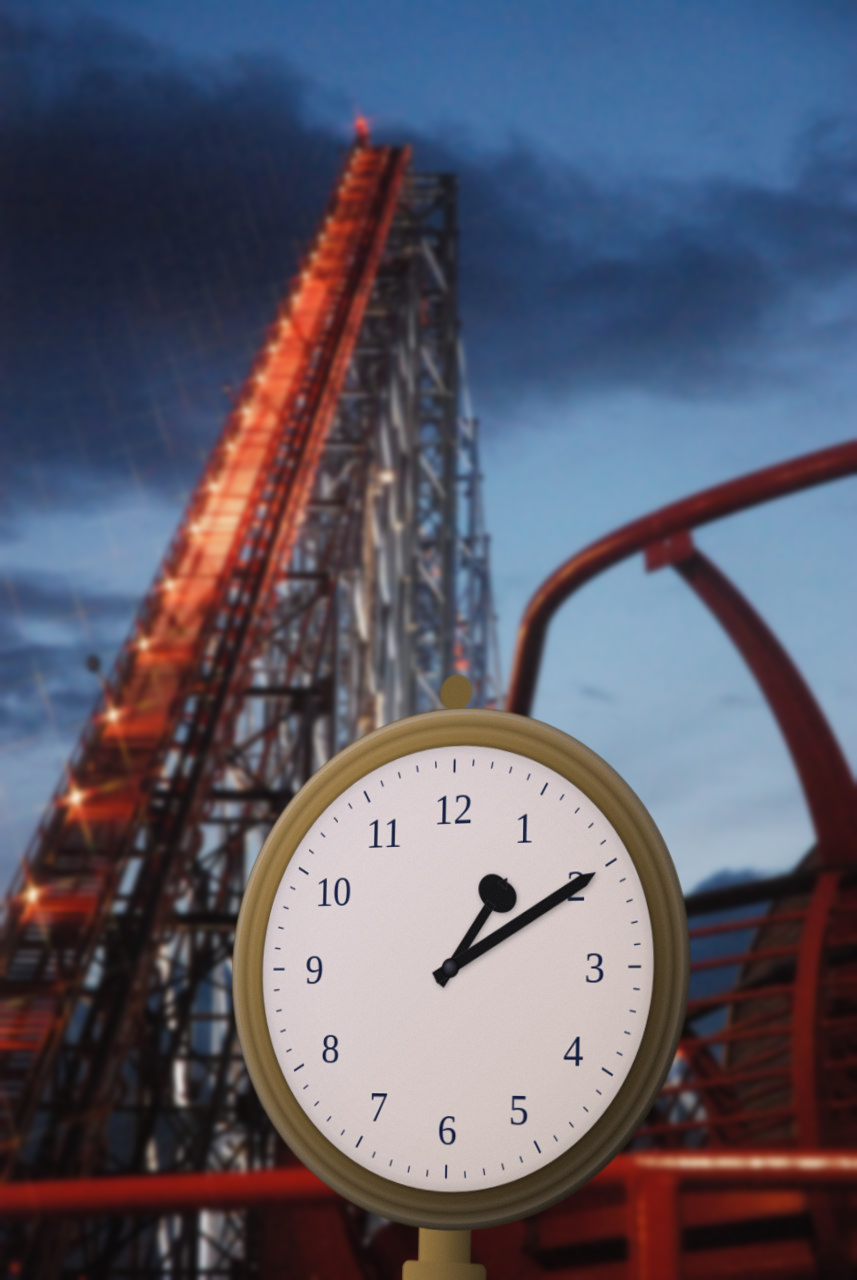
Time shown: **1:10**
